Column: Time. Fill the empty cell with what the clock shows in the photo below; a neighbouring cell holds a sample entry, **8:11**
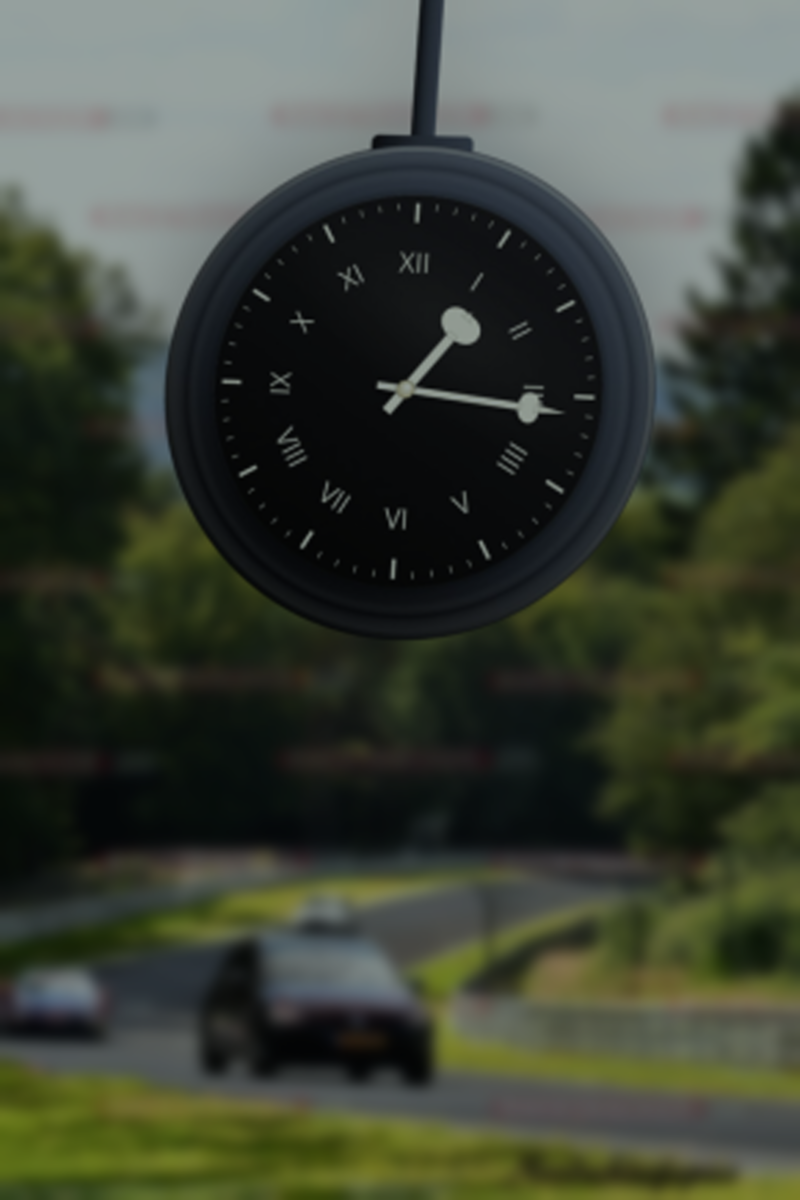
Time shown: **1:16**
